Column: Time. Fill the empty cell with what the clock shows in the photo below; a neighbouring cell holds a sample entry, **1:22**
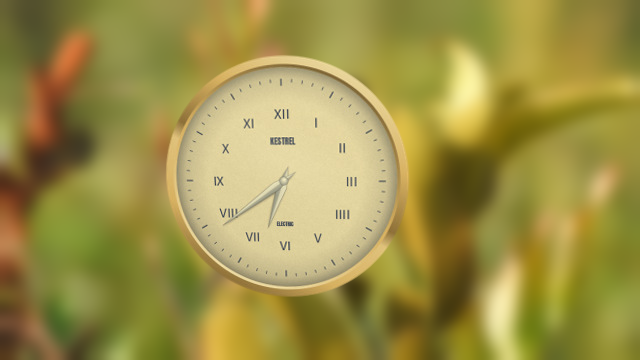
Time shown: **6:39**
